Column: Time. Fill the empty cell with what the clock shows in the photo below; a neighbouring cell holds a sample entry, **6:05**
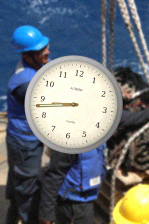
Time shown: **8:43**
